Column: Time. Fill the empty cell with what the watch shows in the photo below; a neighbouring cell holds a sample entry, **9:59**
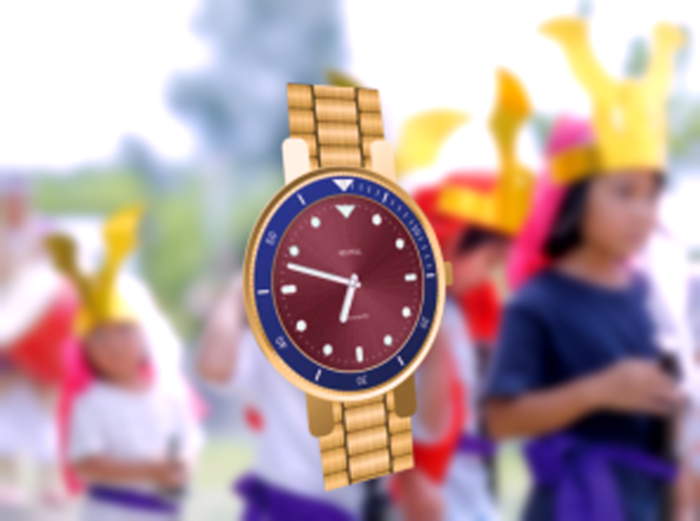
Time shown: **6:48**
